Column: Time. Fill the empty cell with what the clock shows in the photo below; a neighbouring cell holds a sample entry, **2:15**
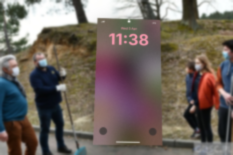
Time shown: **11:38**
